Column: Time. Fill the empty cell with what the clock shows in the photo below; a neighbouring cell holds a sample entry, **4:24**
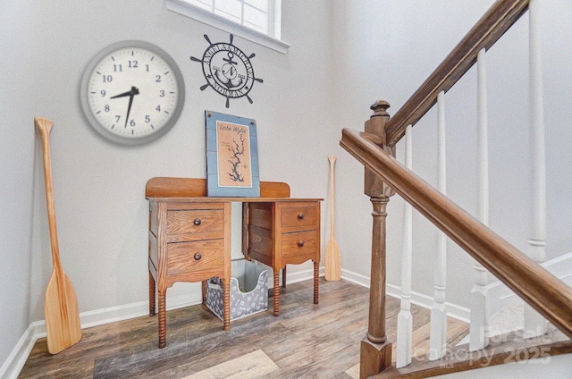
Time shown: **8:32**
